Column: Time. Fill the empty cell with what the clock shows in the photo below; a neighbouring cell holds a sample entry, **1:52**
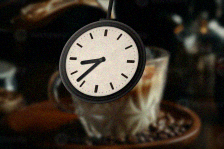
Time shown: **8:37**
